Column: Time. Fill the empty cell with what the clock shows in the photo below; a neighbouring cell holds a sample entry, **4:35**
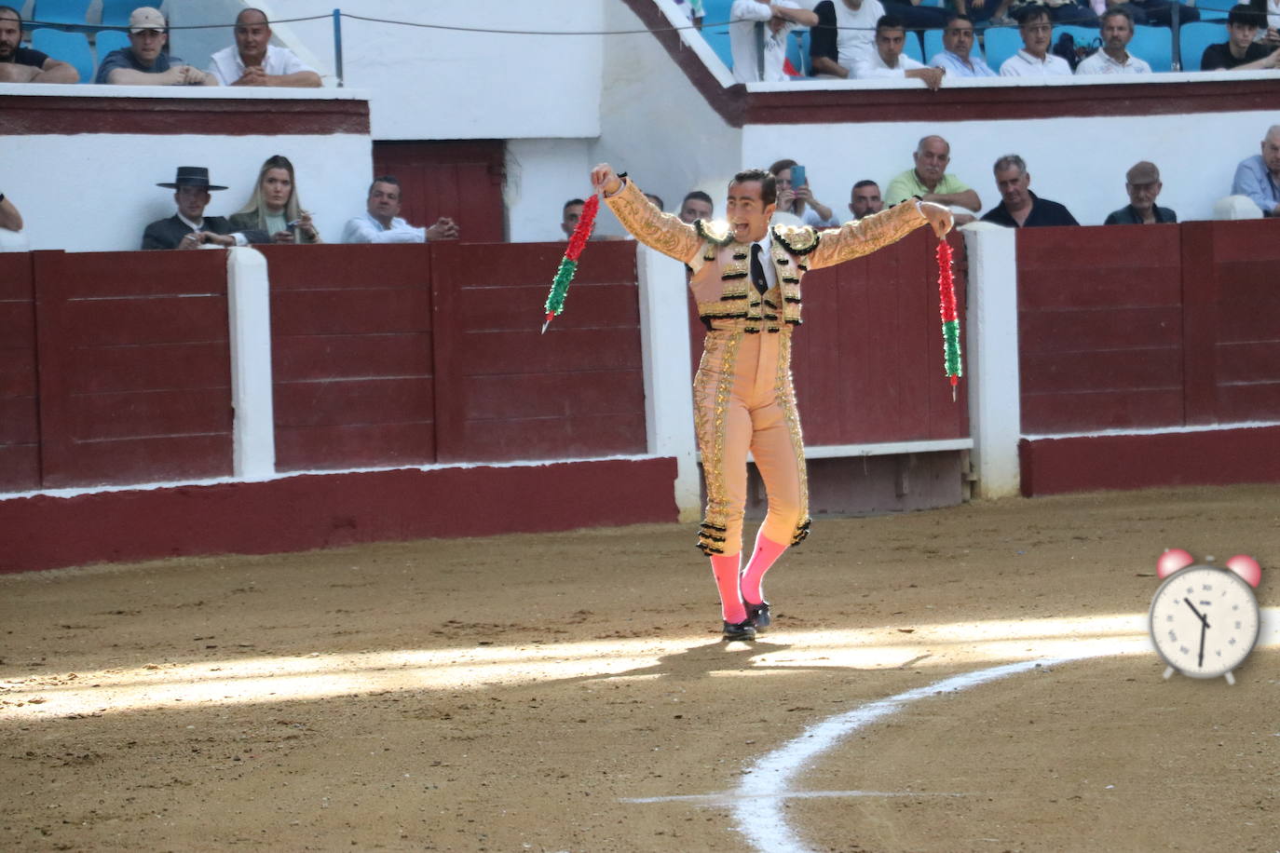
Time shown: **10:30**
